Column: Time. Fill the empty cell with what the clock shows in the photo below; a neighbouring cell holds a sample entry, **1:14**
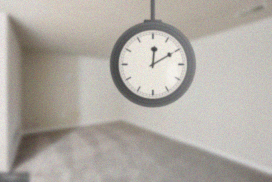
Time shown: **12:10**
